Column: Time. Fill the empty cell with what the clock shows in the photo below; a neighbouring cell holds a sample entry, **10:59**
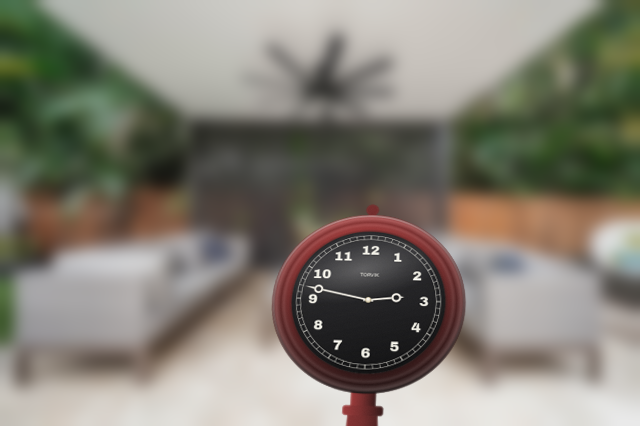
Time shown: **2:47**
